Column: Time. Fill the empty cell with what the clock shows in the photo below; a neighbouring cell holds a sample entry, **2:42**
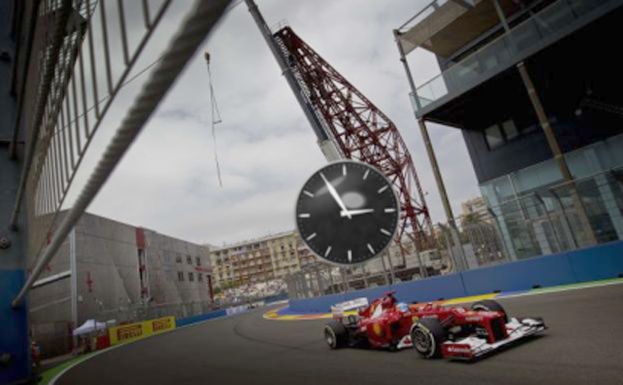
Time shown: **2:55**
